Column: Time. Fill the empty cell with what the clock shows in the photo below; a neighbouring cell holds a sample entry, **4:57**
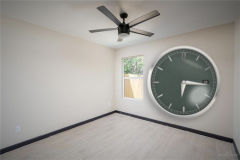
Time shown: **6:16**
